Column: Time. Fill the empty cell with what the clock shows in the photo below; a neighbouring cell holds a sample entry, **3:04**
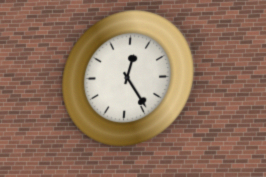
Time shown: **12:24**
